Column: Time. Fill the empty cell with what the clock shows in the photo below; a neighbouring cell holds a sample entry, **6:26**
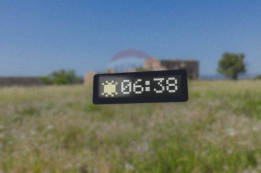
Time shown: **6:38**
